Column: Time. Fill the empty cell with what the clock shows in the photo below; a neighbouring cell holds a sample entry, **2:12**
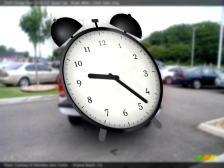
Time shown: **9:23**
